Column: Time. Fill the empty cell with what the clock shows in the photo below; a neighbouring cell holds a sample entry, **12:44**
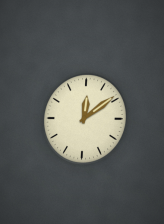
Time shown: **12:09**
